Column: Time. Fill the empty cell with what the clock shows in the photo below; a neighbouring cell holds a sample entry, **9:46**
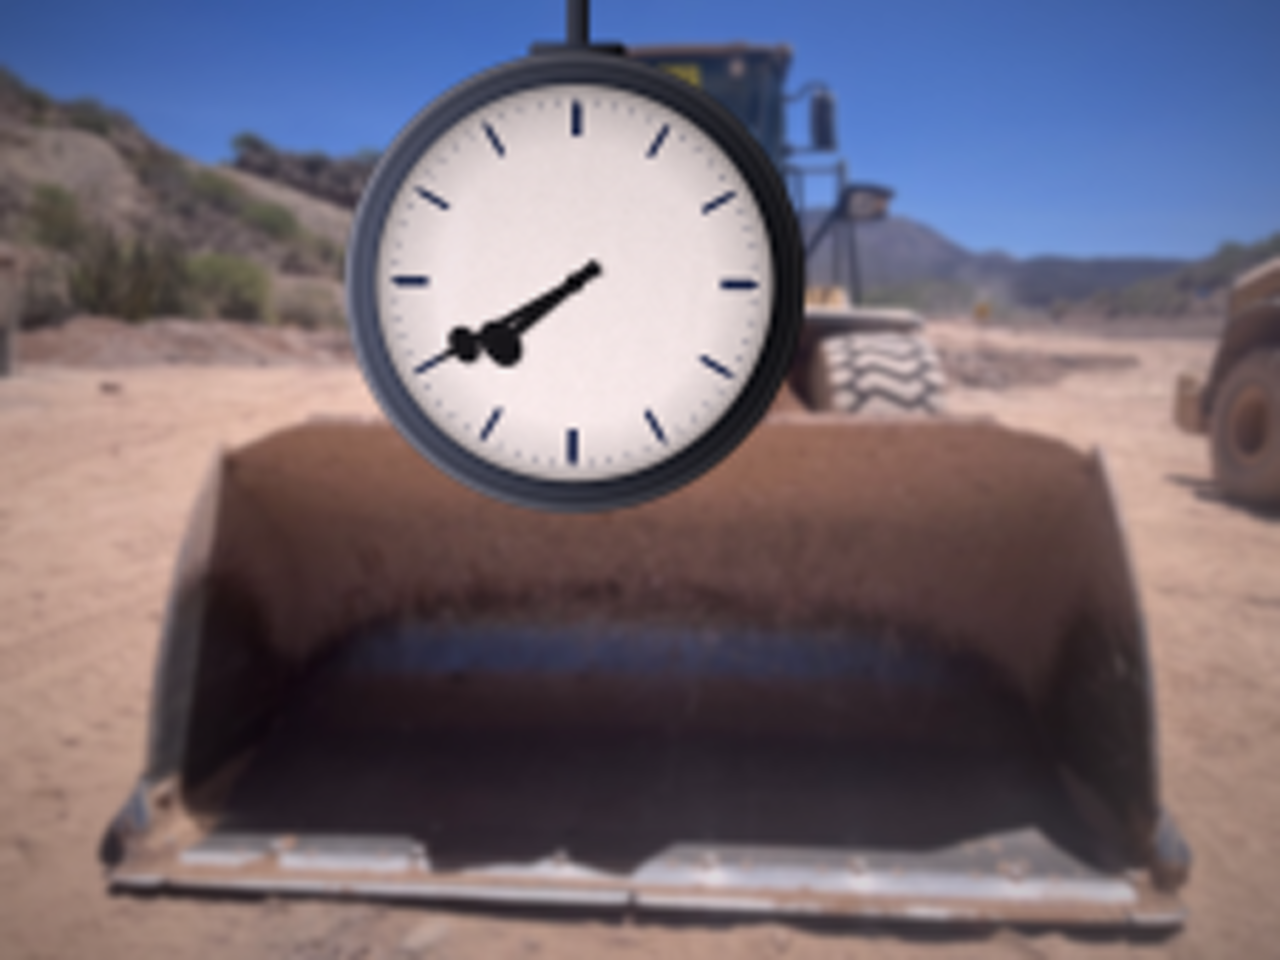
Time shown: **7:40**
